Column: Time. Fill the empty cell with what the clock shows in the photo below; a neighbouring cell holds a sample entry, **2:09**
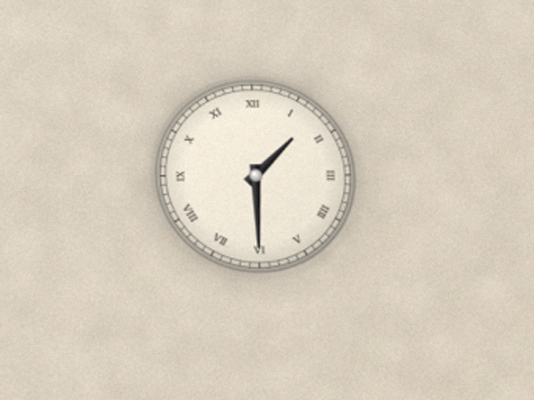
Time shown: **1:30**
